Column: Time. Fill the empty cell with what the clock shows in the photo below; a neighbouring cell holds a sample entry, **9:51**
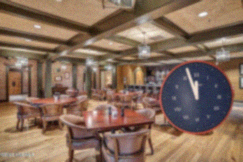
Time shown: **11:57**
